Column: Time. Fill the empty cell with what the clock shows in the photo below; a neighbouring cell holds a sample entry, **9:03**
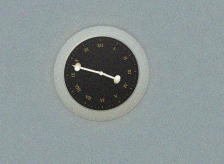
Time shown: **3:48**
